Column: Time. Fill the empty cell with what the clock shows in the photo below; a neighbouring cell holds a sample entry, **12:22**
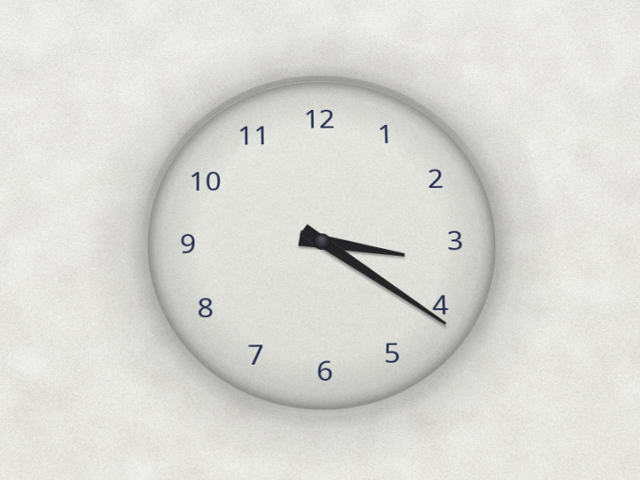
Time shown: **3:21**
